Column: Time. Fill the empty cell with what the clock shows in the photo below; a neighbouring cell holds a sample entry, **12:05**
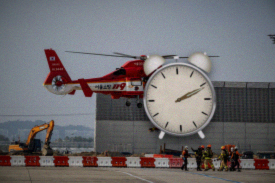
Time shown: **2:11**
